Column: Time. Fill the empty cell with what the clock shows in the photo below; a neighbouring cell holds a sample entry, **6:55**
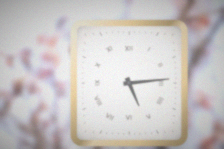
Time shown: **5:14**
